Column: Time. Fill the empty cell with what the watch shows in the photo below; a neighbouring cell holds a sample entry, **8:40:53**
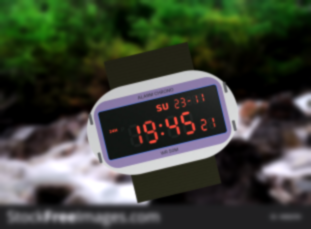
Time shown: **19:45:21**
